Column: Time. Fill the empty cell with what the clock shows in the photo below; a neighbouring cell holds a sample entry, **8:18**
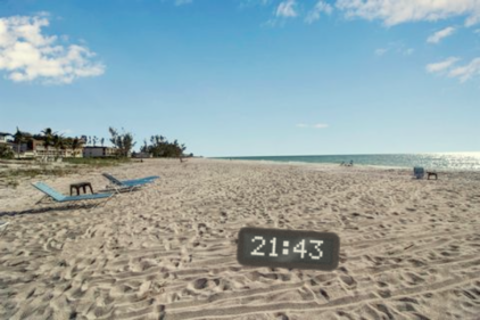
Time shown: **21:43**
